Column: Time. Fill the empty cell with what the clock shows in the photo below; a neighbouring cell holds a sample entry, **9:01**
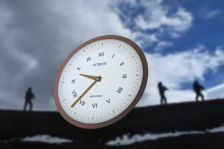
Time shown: **9:37**
